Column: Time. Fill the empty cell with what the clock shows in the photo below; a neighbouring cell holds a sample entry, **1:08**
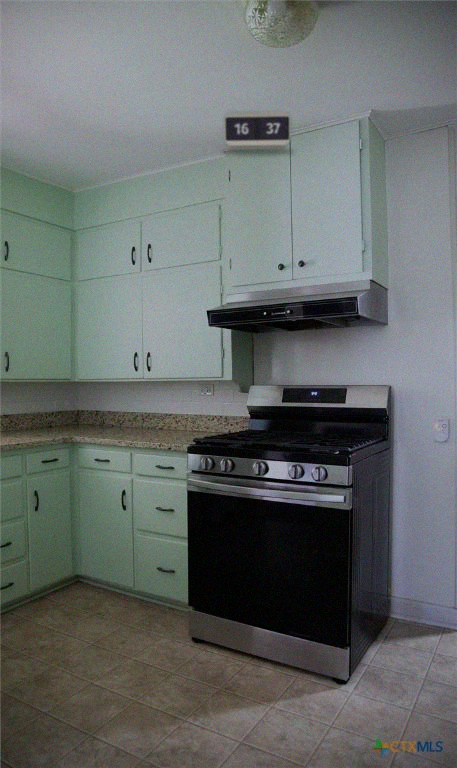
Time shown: **16:37**
